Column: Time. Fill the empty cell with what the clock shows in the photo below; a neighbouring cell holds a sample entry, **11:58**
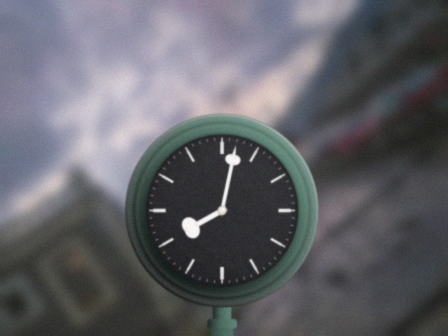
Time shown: **8:02**
